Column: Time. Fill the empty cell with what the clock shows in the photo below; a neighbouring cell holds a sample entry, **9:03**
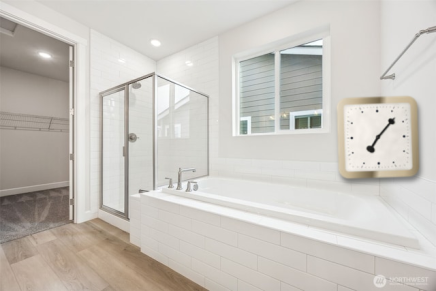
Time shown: **7:07**
